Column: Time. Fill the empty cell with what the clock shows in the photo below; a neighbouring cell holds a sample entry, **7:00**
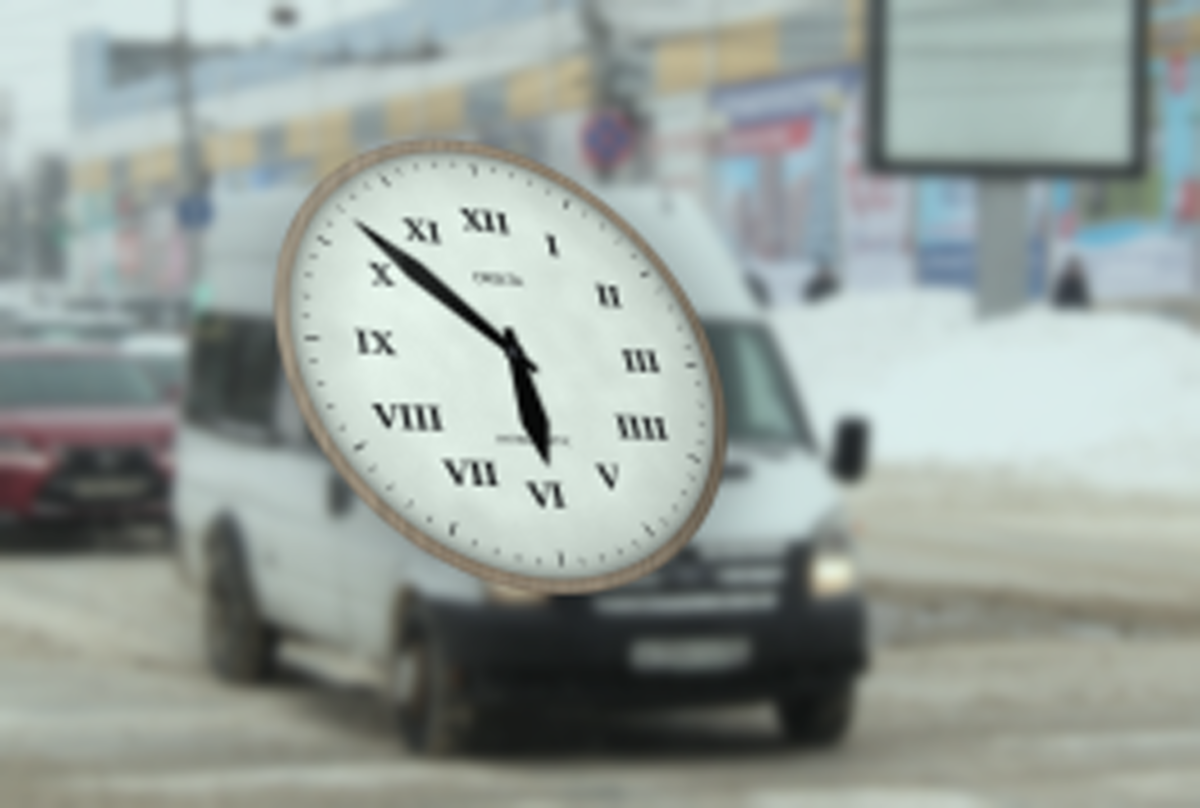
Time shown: **5:52**
